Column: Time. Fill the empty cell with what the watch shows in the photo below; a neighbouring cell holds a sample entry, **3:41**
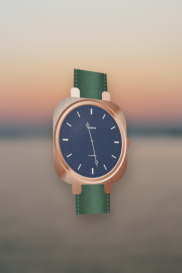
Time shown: **11:28**
